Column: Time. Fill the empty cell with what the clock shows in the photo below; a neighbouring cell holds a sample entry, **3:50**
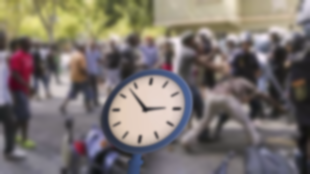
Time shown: **2:53**
